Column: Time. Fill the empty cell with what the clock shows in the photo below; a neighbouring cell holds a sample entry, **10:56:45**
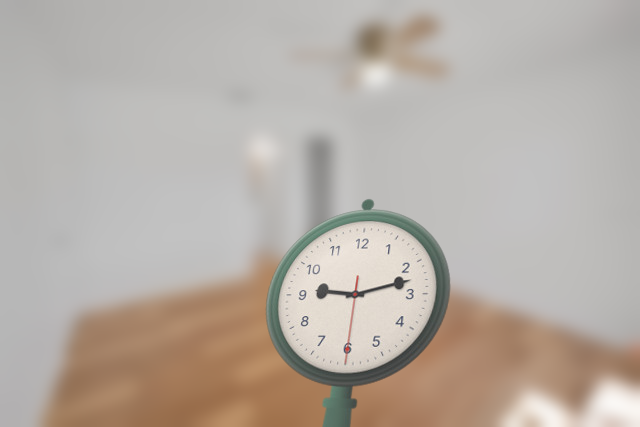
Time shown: **9:12:30**
